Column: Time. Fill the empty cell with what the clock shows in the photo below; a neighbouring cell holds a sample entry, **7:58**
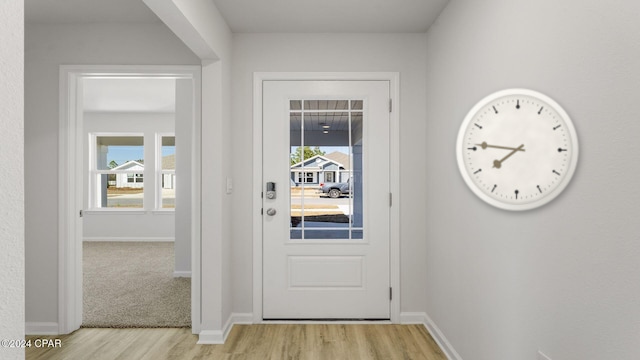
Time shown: **7:46**
